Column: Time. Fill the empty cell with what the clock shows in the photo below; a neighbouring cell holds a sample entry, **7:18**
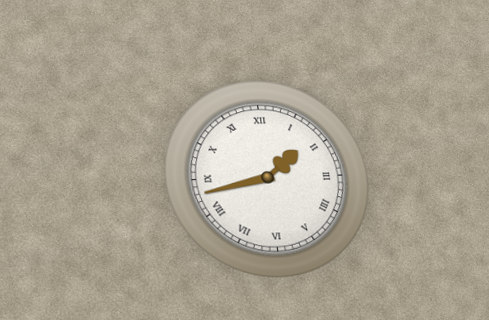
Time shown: **1:43**
